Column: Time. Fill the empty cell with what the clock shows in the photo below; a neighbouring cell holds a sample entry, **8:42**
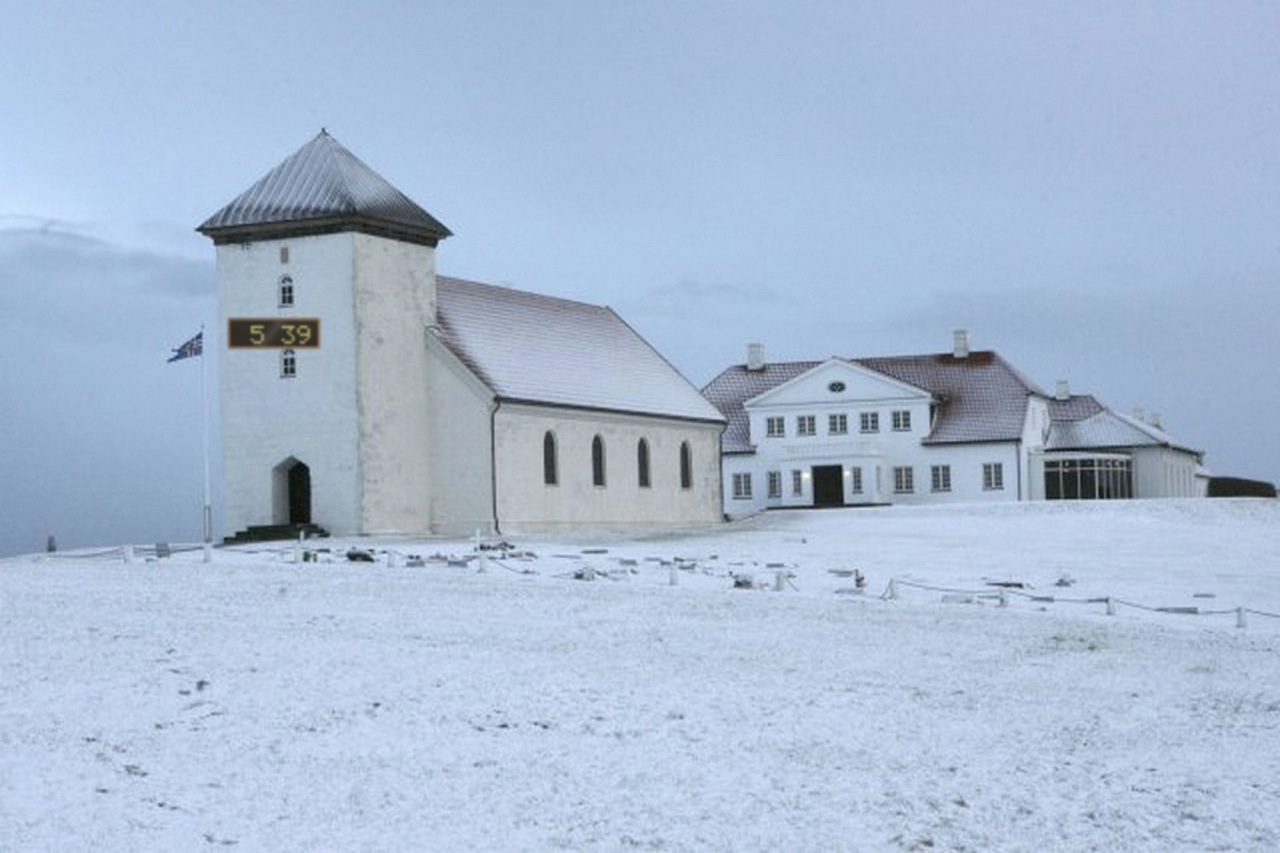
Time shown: **5:39**
